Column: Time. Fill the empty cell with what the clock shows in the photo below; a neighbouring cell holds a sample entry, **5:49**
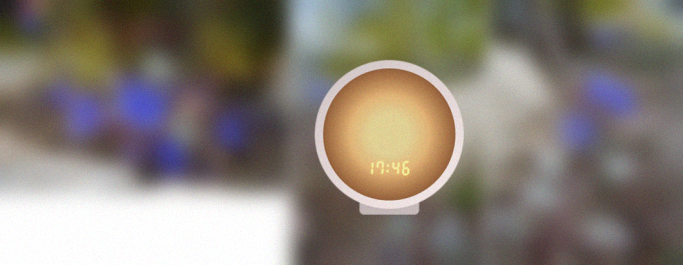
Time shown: **17:46**
